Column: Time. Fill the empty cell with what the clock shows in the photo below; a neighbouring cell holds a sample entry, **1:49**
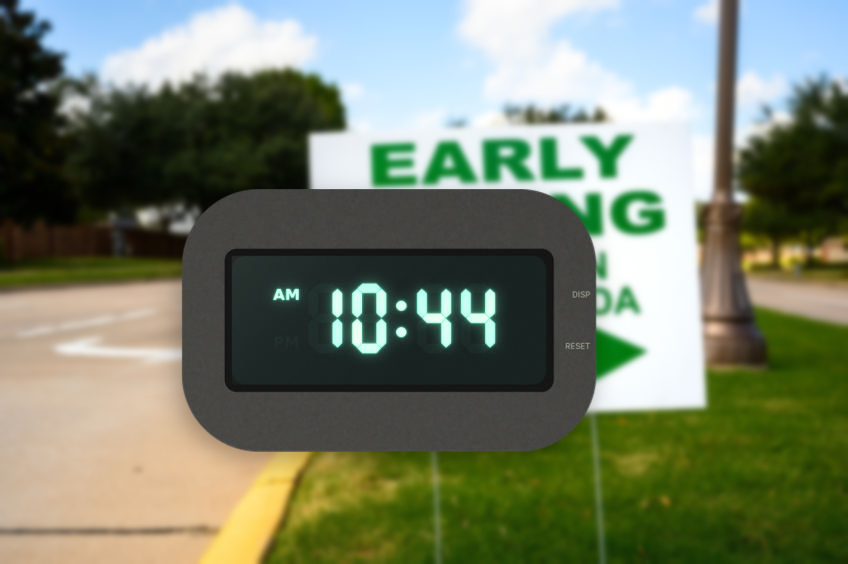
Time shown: **10:44**
